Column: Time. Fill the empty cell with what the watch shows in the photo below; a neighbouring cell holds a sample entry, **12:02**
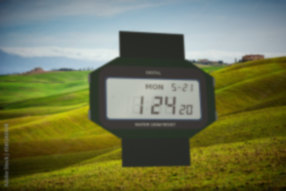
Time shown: **1:24**
